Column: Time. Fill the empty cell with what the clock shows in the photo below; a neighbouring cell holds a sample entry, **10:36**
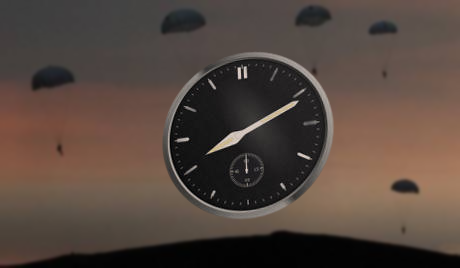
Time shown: **8:11**
